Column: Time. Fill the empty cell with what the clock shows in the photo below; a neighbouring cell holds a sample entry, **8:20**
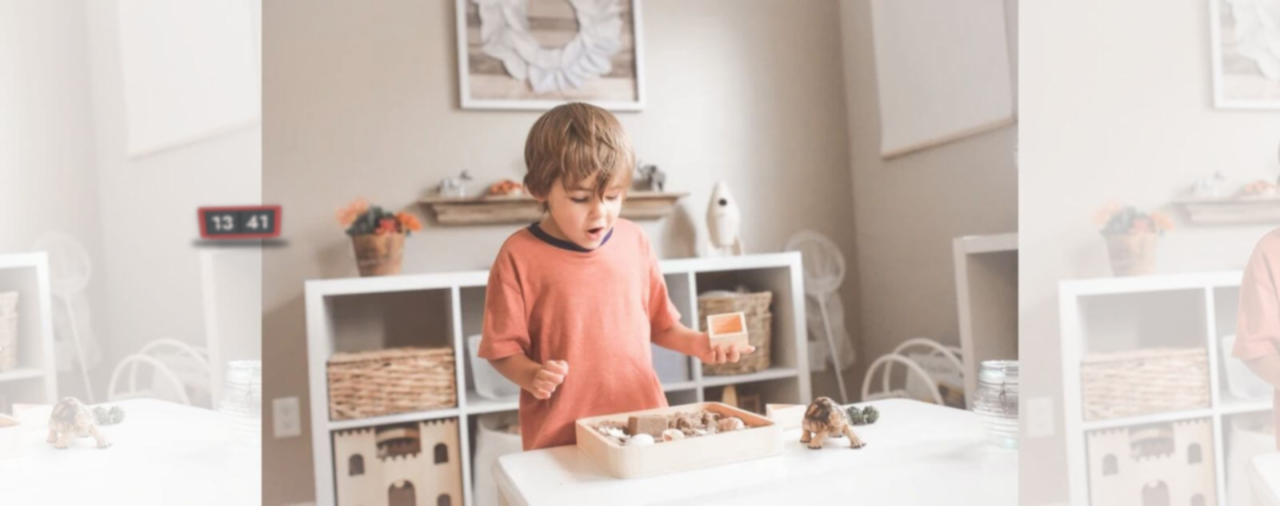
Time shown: **13:41**
